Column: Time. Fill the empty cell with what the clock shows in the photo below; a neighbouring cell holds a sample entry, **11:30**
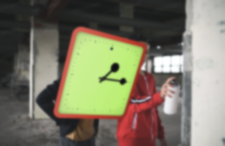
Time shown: **1:15**
